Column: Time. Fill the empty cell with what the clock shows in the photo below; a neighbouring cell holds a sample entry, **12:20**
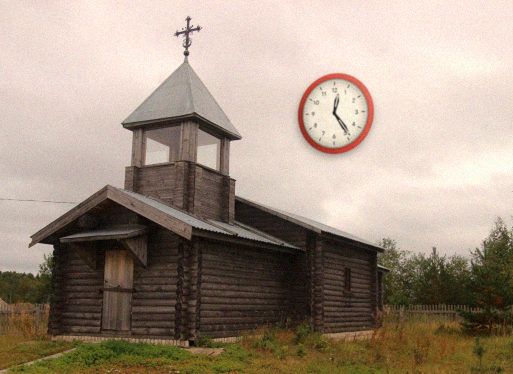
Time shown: **12:24**
